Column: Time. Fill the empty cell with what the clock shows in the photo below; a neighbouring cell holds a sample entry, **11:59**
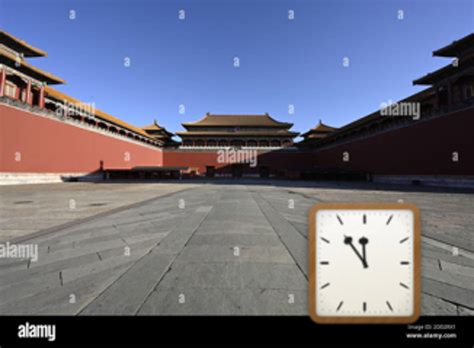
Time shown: **11:54**
